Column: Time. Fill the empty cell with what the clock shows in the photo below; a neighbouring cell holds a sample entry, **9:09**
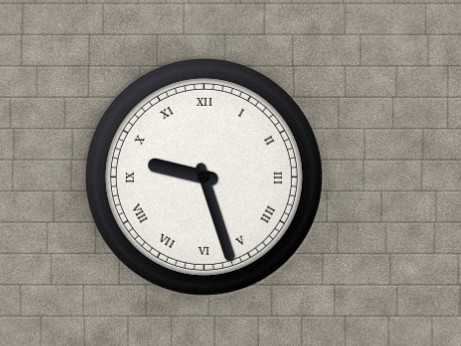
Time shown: **9:27**
